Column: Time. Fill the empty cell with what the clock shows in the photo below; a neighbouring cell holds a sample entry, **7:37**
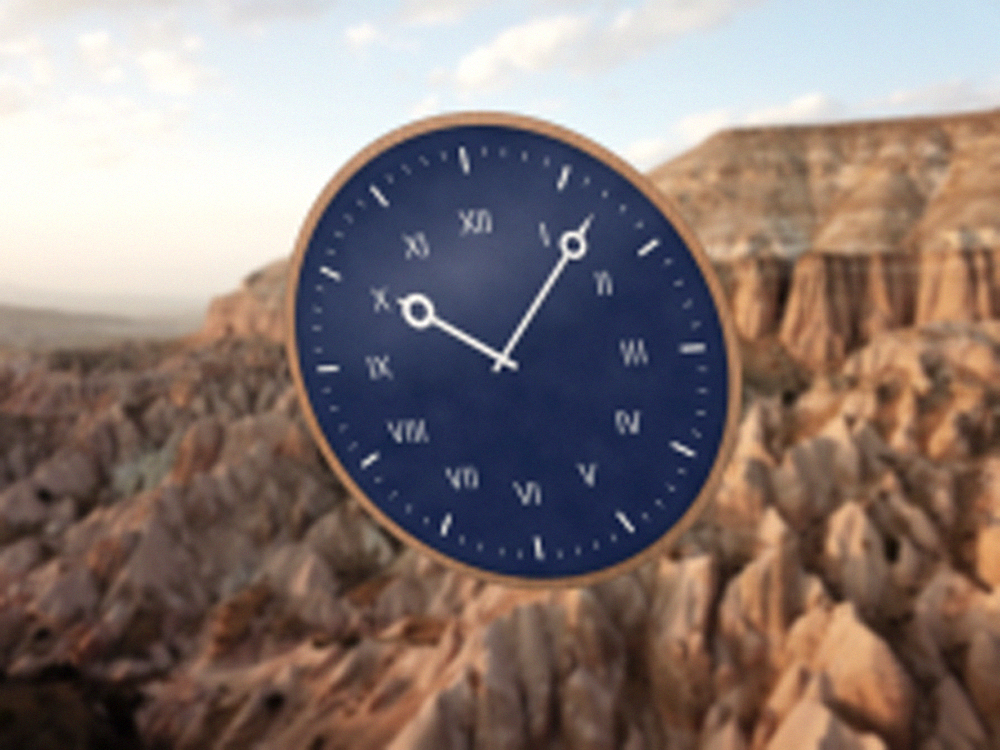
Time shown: **10:07**
